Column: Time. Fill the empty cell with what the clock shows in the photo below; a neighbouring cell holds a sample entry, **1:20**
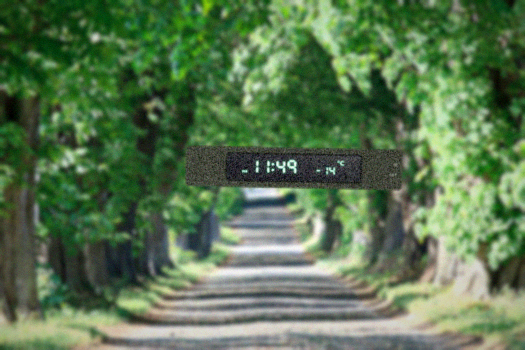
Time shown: **11:49**
